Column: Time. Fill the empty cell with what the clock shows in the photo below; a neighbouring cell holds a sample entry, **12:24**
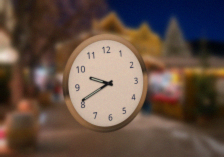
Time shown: **9:41**
